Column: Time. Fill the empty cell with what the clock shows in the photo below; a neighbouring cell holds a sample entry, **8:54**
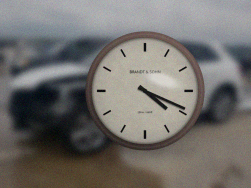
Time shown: **4:19**
